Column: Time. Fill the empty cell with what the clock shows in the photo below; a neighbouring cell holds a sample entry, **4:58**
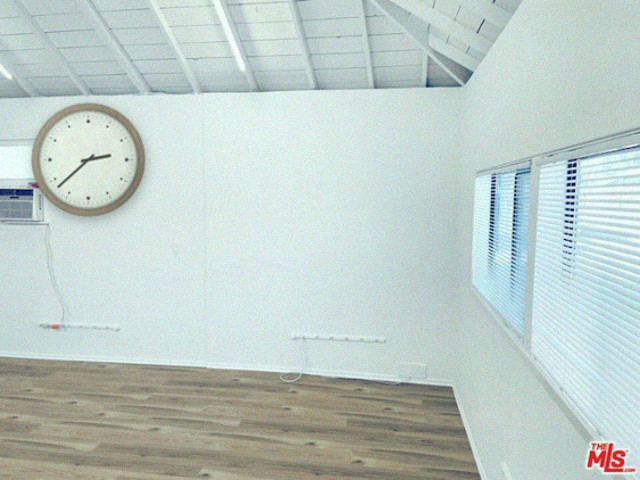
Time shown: **2:38**
